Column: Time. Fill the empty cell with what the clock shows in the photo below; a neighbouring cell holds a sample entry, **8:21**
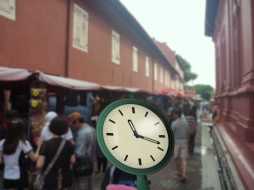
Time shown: **11:18**
